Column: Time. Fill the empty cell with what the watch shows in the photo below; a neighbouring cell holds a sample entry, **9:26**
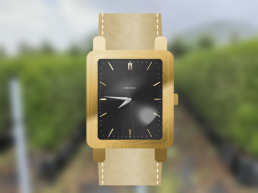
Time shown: **7:46**
